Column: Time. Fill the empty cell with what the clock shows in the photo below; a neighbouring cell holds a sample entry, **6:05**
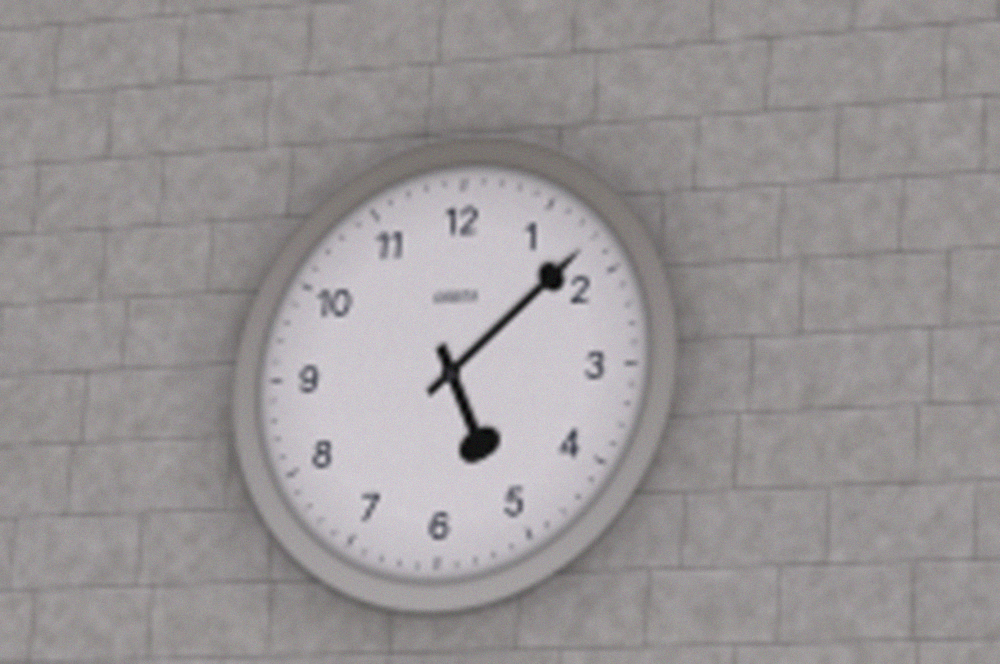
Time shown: **5:08**
